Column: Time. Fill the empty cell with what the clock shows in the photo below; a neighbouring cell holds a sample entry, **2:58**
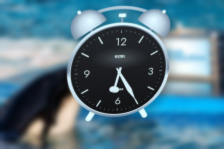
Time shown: **6:25**
